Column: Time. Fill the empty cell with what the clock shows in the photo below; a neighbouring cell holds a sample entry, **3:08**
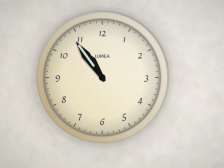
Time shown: **10:54**
